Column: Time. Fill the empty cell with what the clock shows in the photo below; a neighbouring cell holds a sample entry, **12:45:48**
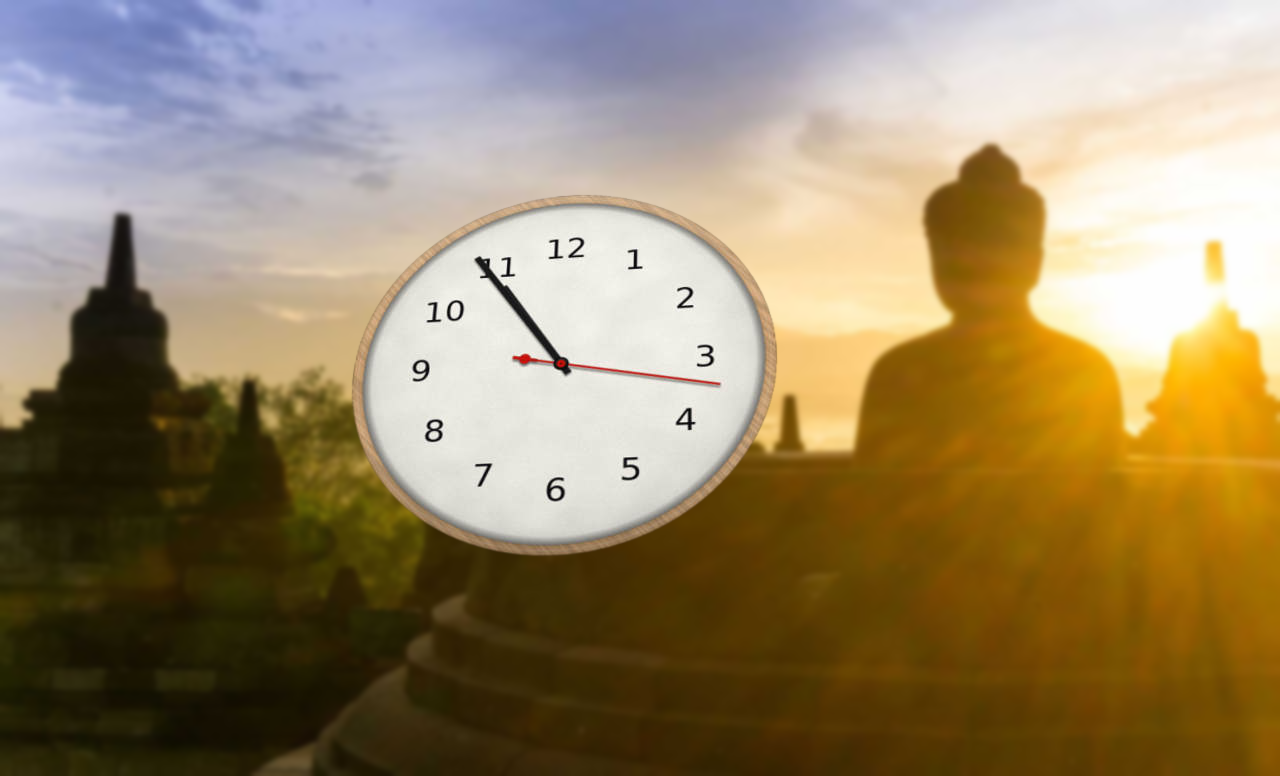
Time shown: **10:54:17**
